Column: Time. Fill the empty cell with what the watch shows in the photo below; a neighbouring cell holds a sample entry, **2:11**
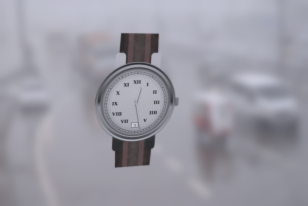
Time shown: **12:28**
